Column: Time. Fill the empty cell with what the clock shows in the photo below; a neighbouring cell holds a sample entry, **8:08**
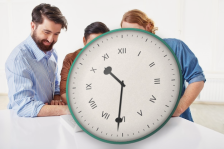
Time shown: **10:31**
